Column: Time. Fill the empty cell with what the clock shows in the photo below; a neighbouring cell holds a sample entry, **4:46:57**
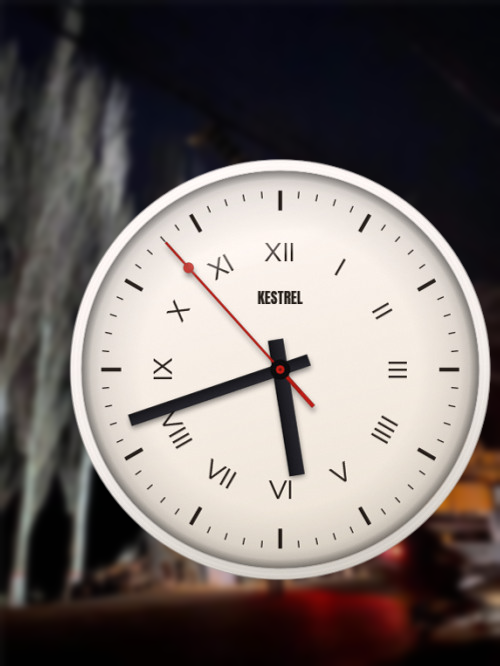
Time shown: **5:41:53**
